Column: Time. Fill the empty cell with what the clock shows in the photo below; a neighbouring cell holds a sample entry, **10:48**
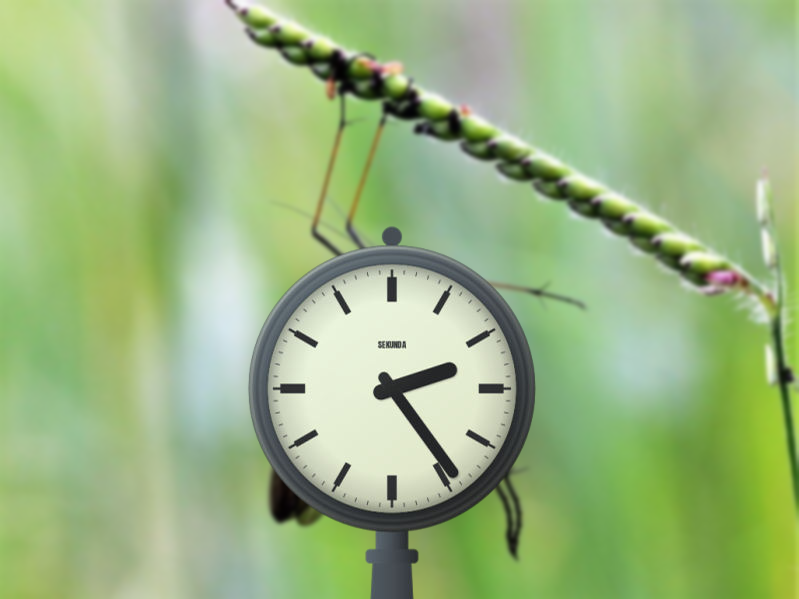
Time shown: **2:24**
